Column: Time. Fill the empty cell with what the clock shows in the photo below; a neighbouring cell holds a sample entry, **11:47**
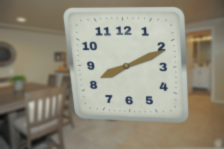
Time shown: **8:11**
